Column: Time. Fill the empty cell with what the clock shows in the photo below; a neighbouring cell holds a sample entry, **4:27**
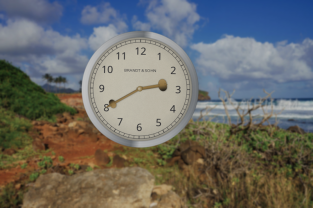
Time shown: **2:40**
